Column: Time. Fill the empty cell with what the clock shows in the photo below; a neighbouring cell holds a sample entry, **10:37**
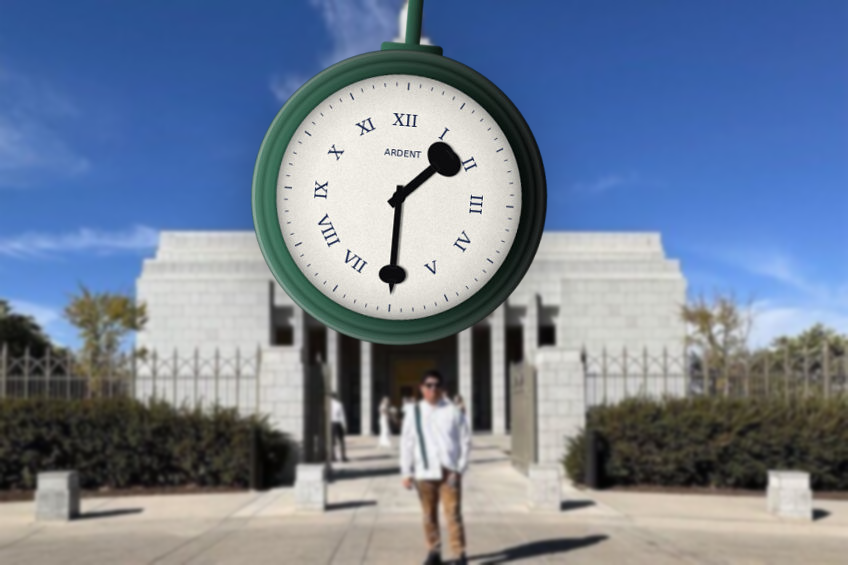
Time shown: **1:30**
